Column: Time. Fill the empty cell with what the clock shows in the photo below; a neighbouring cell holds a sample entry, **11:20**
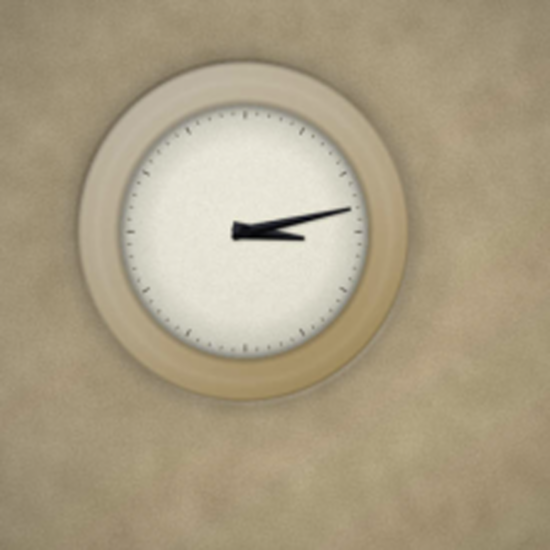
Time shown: **3:13**
